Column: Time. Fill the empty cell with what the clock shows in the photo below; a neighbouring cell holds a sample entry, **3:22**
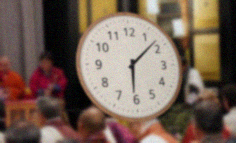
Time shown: **6:08**
